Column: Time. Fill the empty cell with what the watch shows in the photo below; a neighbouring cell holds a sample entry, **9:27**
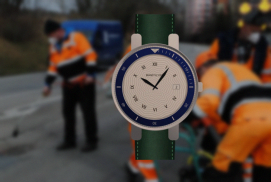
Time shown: **10:06**
